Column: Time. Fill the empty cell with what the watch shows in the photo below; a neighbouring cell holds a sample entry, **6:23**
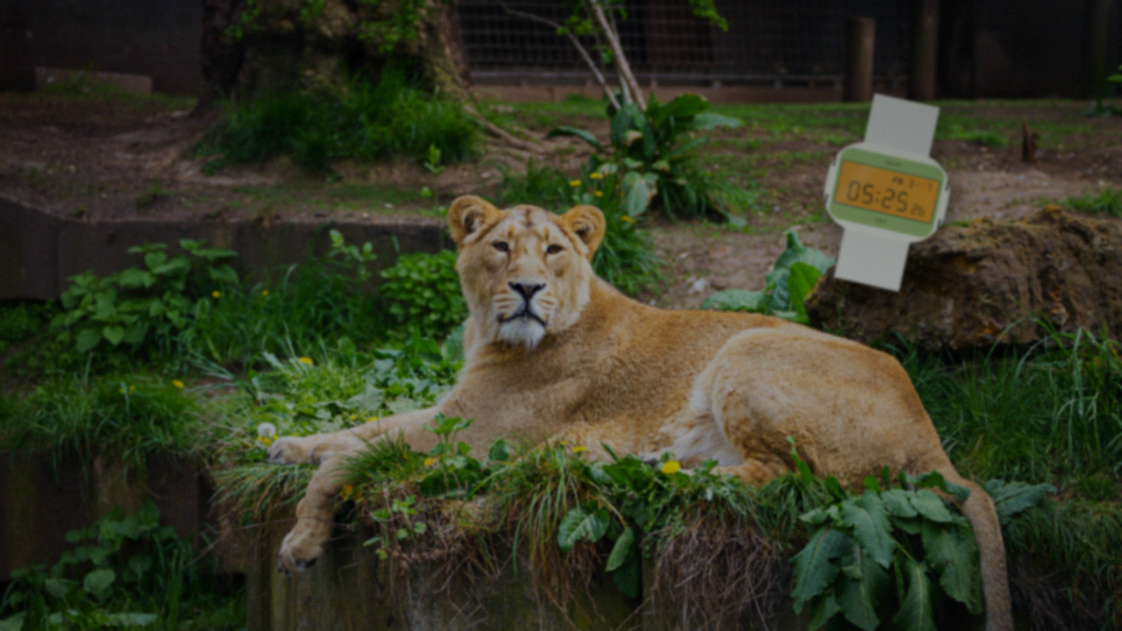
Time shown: **5:25**
